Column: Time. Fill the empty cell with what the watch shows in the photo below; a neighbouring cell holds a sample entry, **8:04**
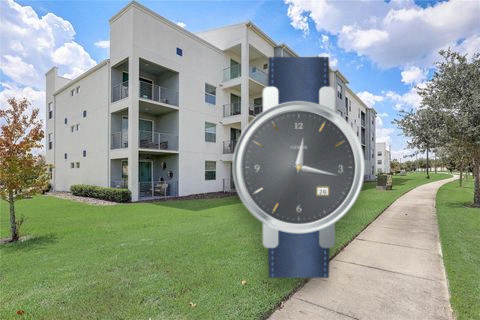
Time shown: **12:17**
